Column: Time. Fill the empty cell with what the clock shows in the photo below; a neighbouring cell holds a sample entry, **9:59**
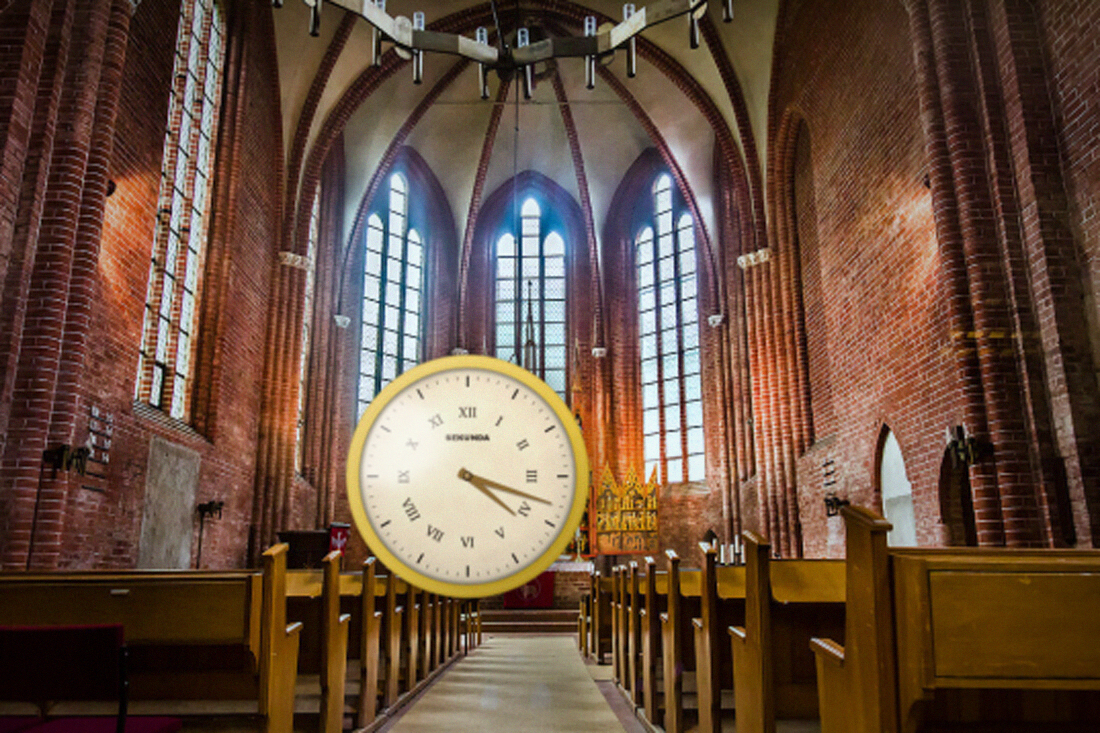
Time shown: **4:18**
